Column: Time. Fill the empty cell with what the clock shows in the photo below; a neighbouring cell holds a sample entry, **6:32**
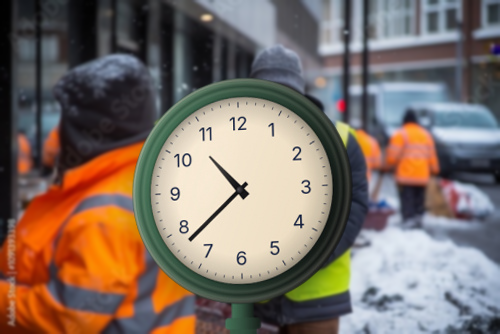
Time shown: **10:38**
